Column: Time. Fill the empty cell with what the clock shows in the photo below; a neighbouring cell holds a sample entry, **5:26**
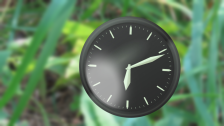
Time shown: **6:11**
